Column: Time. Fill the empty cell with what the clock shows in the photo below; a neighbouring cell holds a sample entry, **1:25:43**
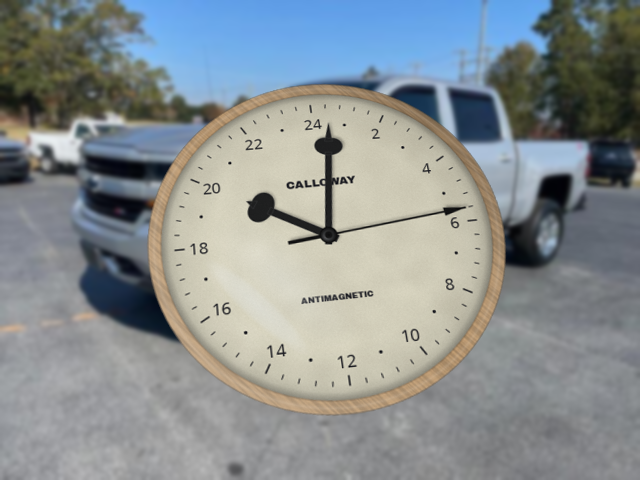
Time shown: **20:01:14**
